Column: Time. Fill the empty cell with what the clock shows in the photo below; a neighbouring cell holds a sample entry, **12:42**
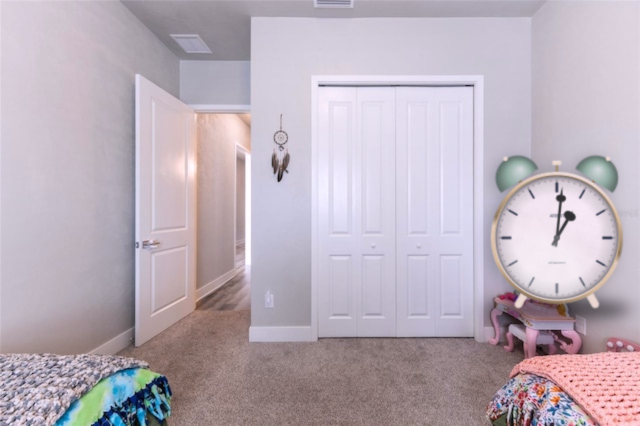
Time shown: **1:01**
